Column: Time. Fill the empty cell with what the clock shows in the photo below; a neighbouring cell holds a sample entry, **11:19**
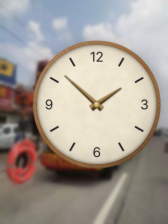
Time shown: **1:52**
